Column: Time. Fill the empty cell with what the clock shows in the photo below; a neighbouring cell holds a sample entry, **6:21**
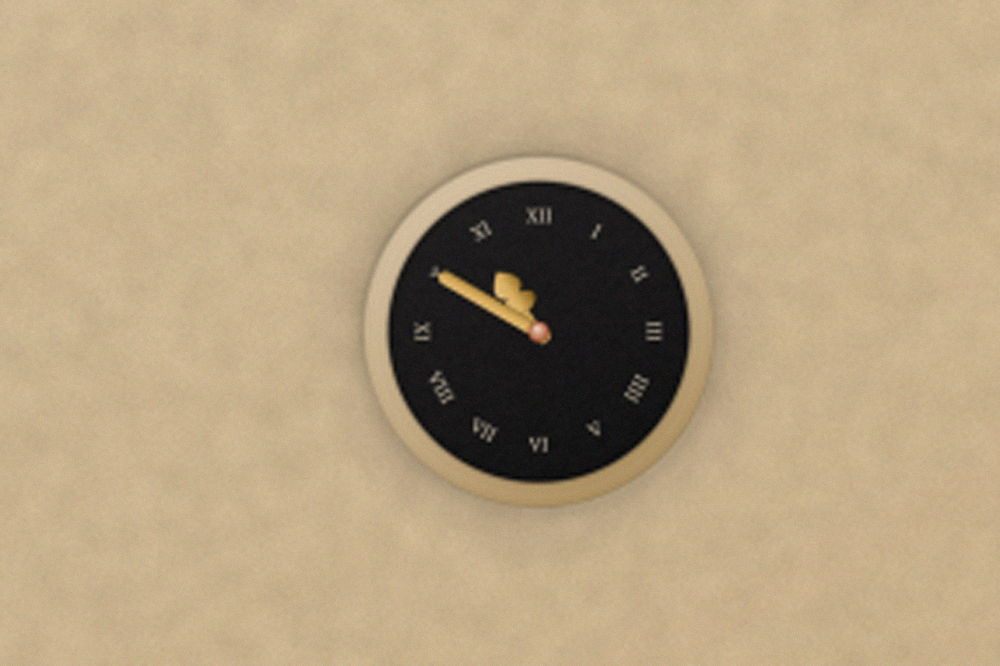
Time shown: **10:50**
